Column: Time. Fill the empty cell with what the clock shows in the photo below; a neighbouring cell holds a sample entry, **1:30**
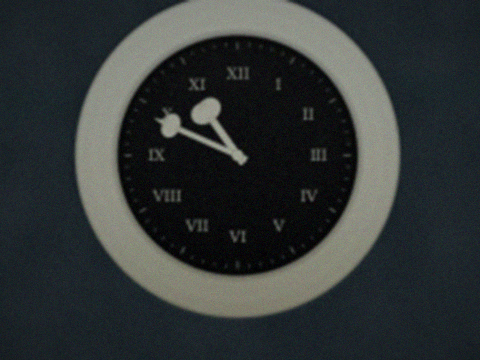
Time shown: **10:49**
